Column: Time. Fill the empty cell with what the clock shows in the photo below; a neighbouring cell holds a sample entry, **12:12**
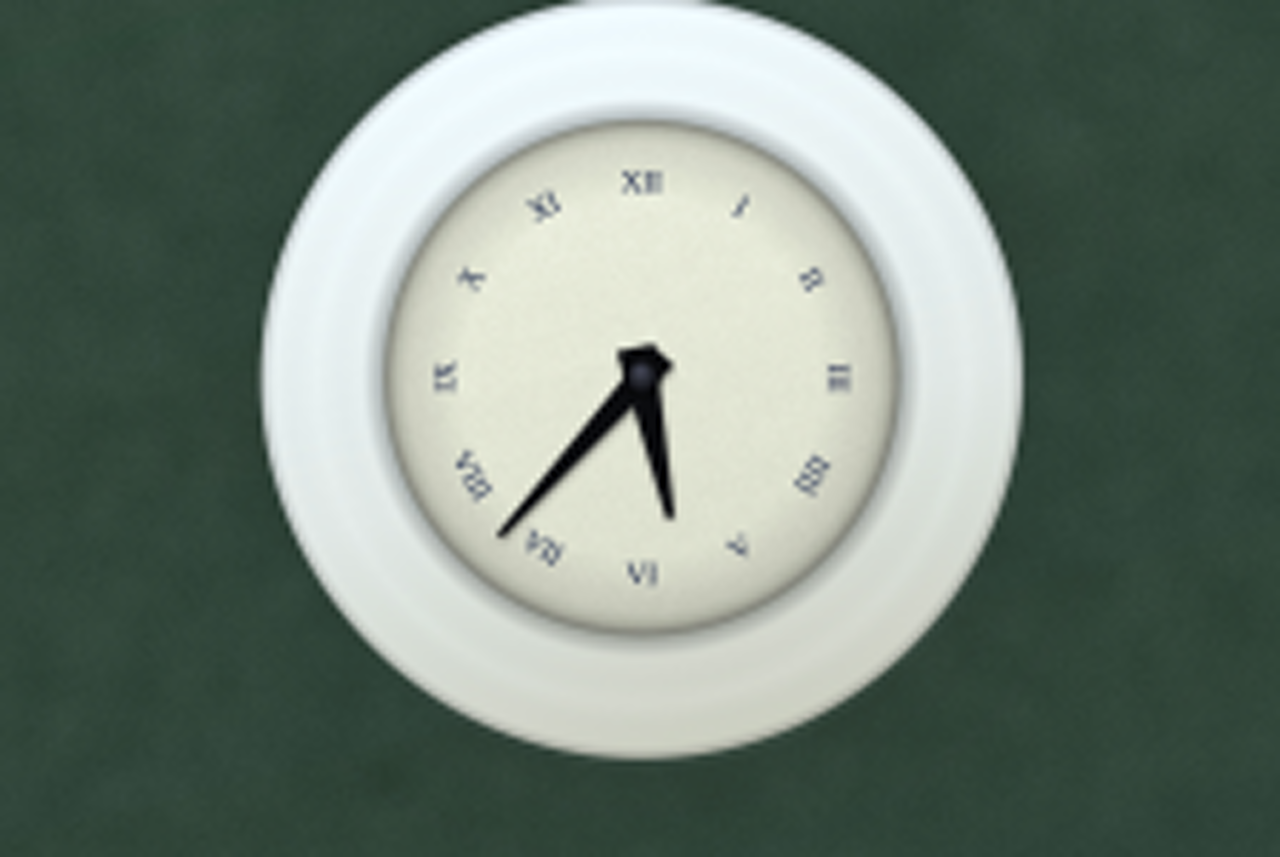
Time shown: **5:37**
